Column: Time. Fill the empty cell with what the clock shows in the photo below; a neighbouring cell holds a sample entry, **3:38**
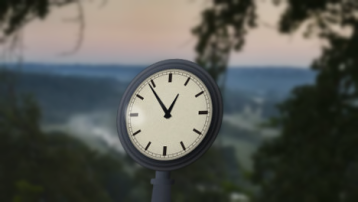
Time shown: **12:54**
